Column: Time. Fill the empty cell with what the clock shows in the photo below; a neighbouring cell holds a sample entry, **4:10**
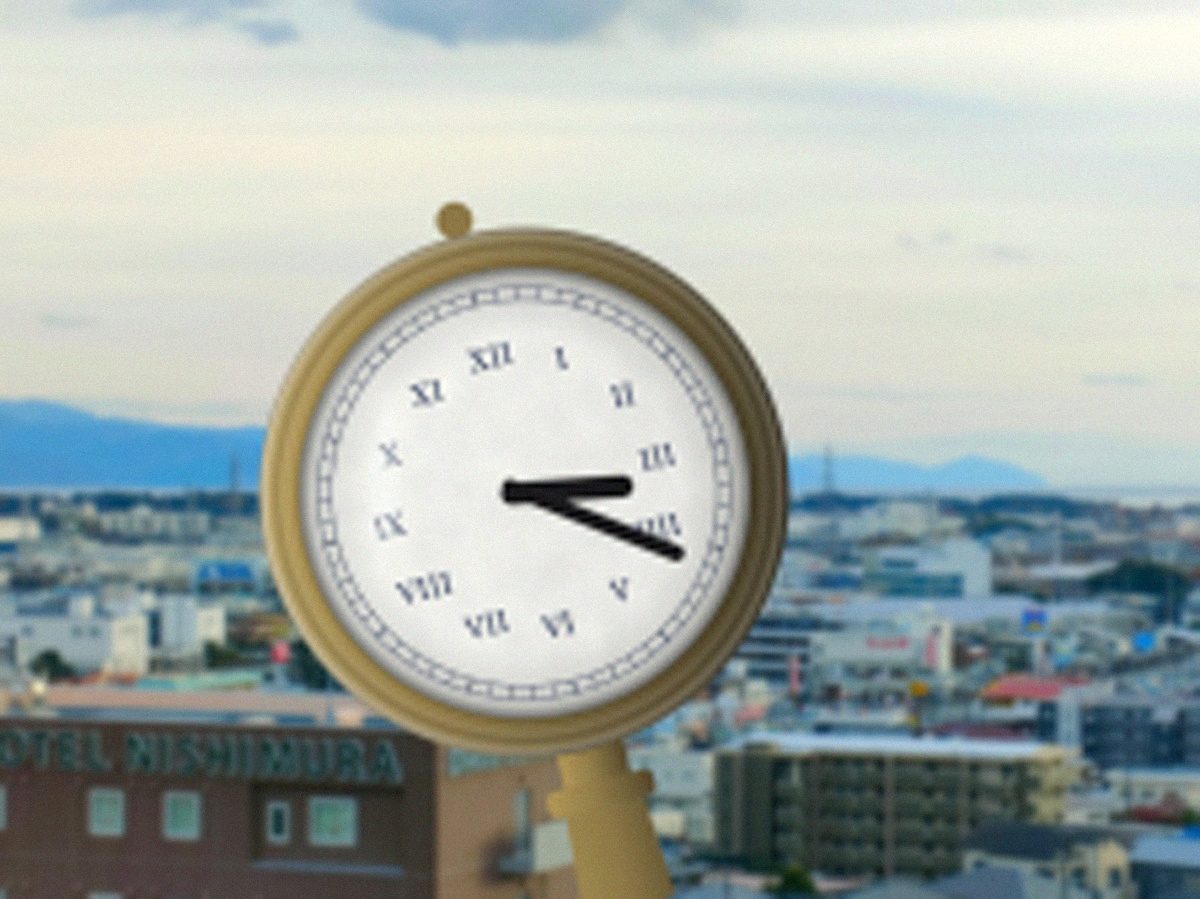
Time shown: **3:21**
